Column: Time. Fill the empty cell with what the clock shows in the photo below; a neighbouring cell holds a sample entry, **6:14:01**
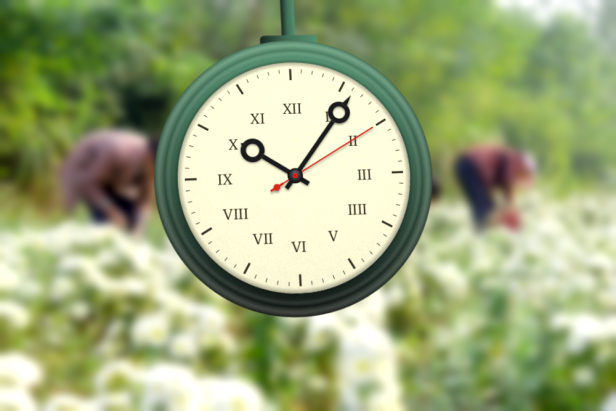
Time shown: **10:06:10**
